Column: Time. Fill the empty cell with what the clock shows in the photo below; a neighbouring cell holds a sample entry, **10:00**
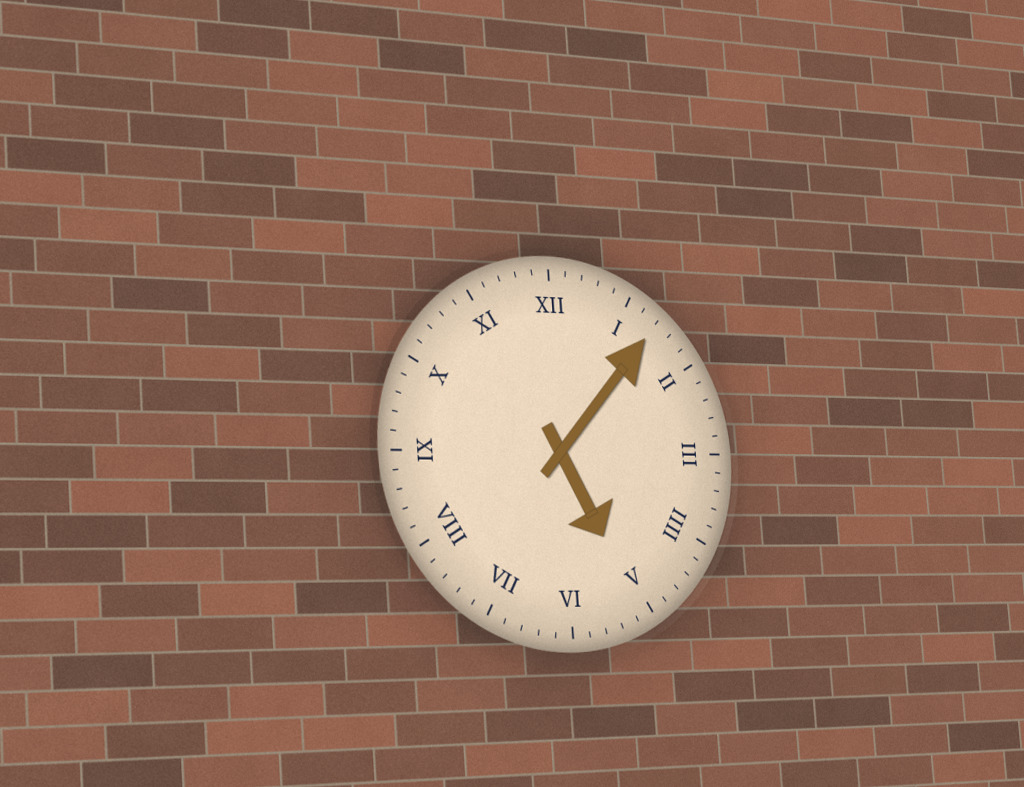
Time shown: **5:07**
